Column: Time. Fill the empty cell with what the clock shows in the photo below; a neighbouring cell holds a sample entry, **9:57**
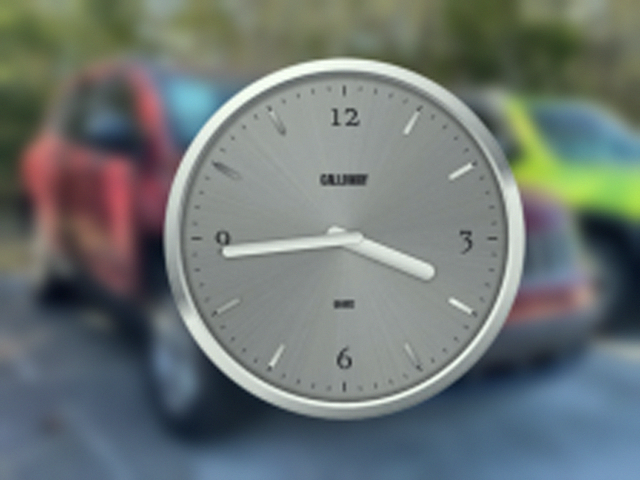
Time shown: **3:44**
